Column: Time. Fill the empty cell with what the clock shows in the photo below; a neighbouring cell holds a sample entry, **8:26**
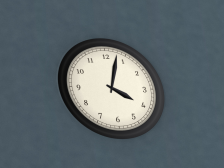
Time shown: **4:03**
